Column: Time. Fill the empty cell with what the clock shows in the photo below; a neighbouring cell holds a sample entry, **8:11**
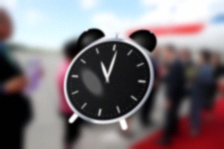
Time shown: **11:01**
